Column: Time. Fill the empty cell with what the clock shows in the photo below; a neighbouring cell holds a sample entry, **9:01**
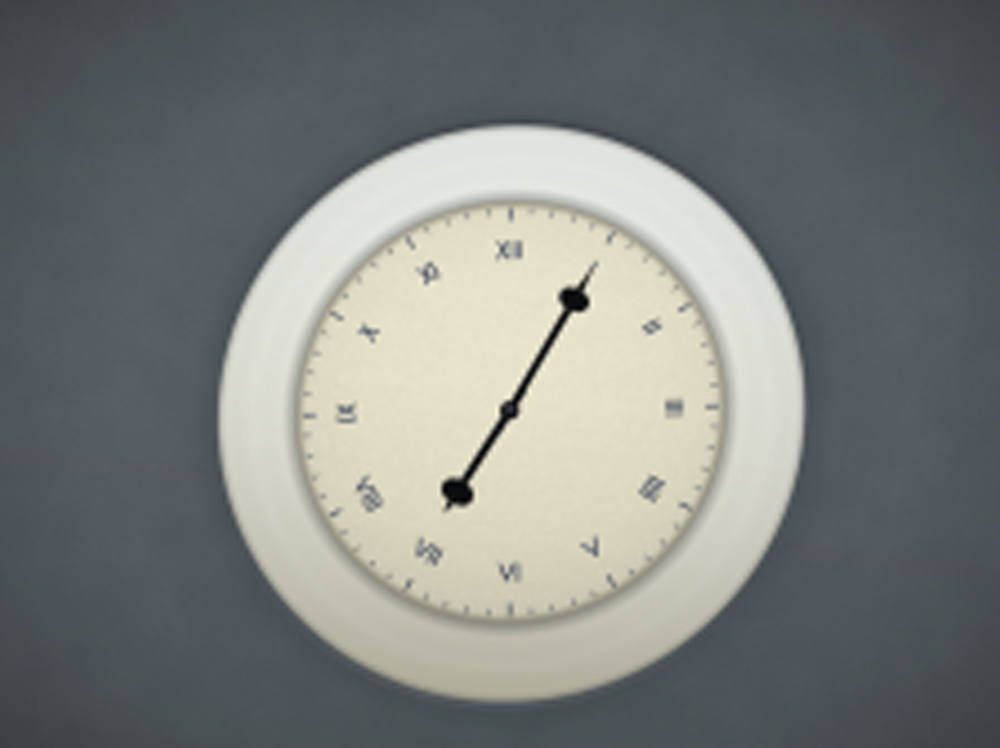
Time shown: **7:05**
